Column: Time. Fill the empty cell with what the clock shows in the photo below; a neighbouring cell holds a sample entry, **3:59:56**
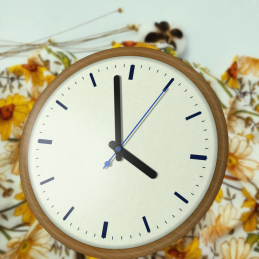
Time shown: **3:58:05**
